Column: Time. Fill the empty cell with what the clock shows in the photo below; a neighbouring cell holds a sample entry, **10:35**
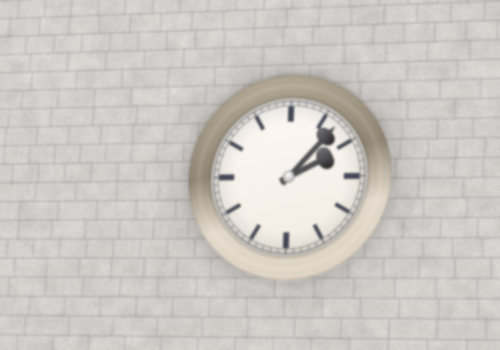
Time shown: **2:07**
